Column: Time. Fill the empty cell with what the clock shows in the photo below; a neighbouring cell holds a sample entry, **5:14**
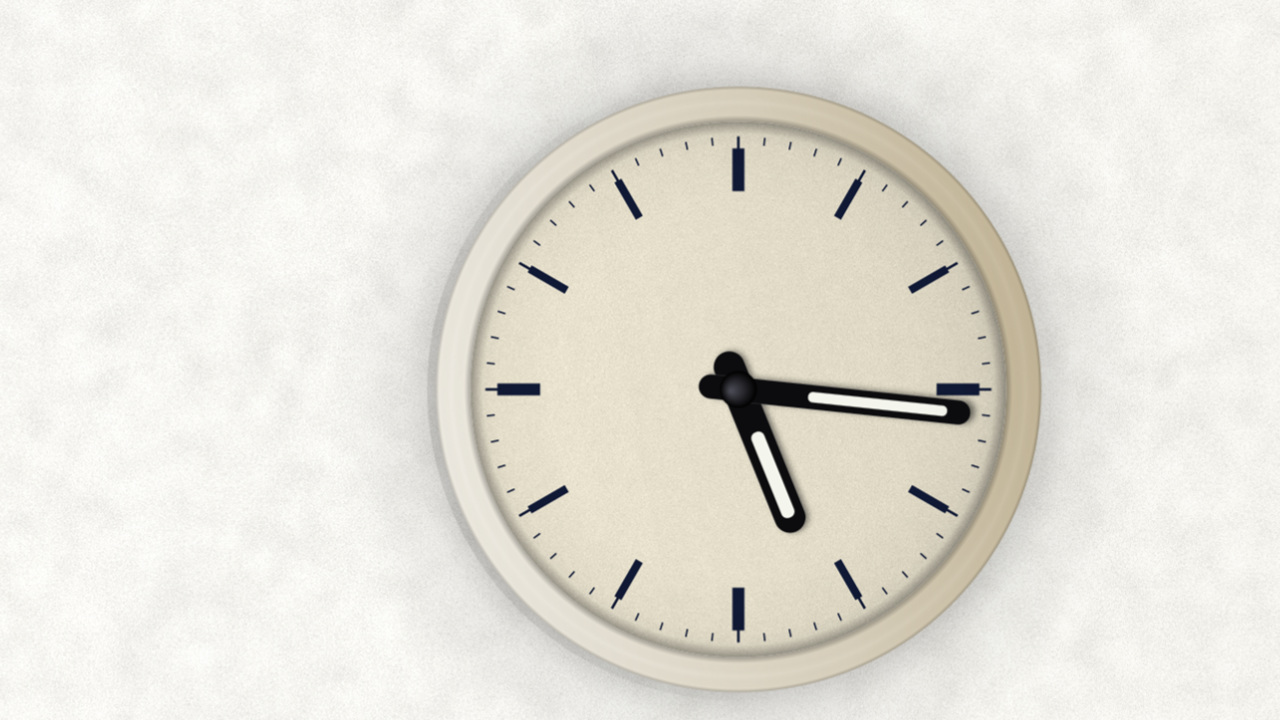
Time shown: **5:16**
